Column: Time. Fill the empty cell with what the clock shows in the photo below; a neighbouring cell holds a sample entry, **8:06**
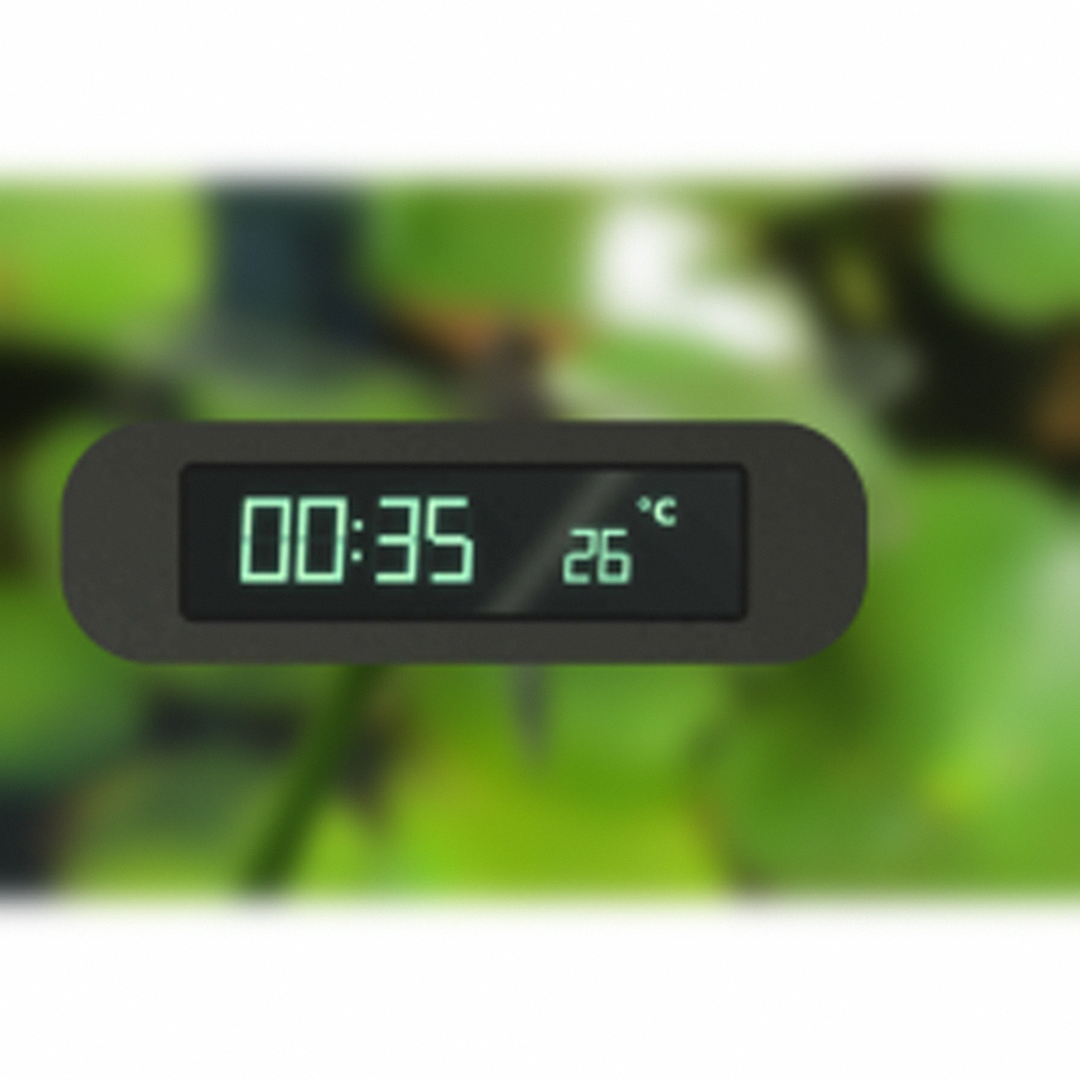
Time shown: **0:35**
